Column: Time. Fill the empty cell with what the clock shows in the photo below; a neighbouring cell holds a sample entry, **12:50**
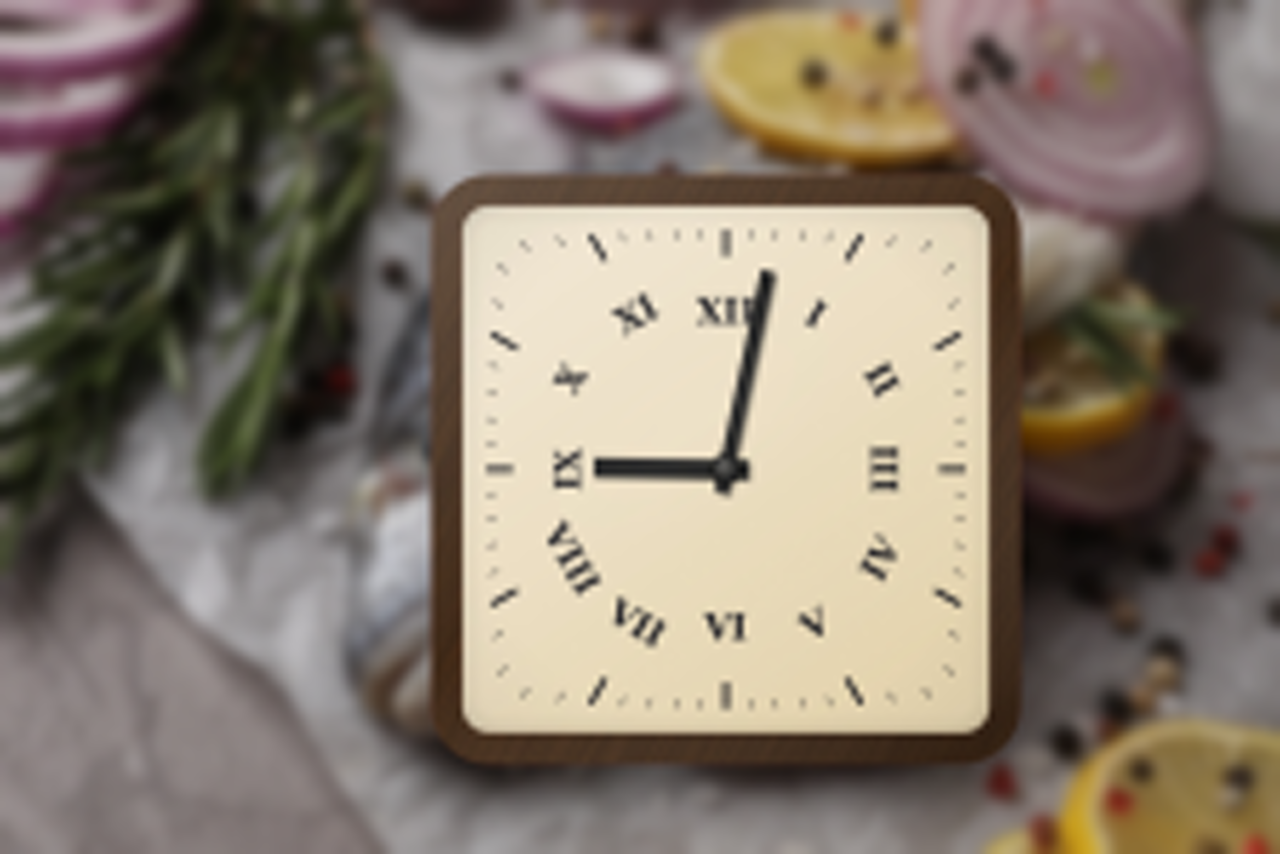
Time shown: **9:02**
